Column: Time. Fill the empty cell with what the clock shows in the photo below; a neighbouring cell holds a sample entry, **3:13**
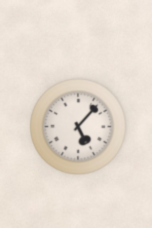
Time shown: **5:07**
